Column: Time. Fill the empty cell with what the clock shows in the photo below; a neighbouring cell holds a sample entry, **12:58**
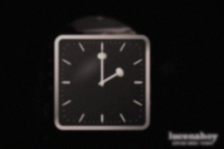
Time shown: **2:00**
